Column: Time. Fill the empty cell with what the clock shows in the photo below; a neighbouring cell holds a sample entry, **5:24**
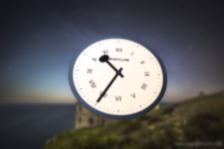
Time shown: **10:35**
